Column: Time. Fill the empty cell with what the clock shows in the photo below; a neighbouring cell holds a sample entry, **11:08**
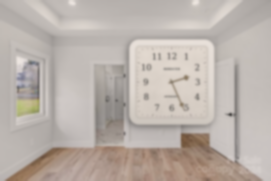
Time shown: **2:26**
